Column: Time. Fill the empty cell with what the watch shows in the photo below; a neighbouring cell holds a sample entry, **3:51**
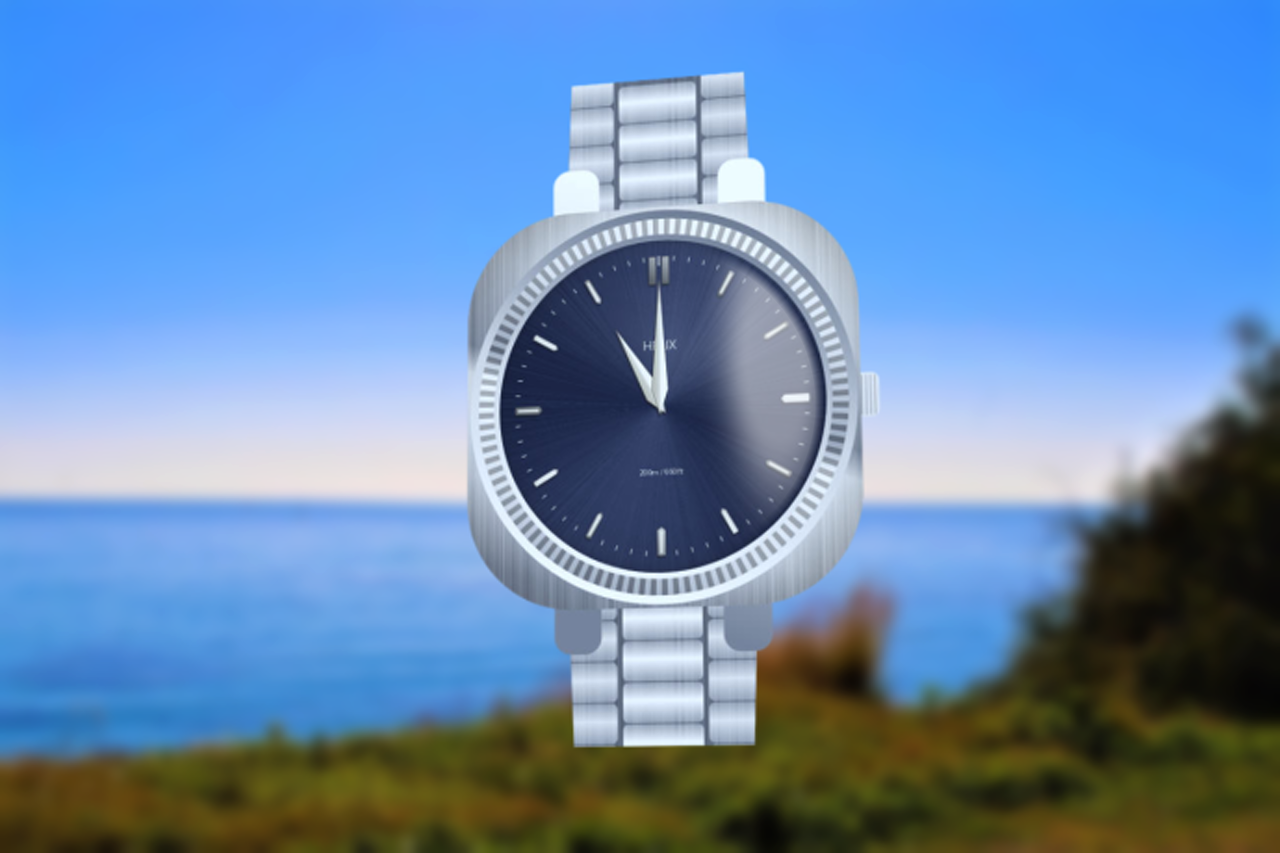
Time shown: **11:00**
